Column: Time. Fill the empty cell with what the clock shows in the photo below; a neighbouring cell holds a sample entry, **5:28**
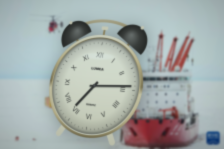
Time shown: **7:14**
